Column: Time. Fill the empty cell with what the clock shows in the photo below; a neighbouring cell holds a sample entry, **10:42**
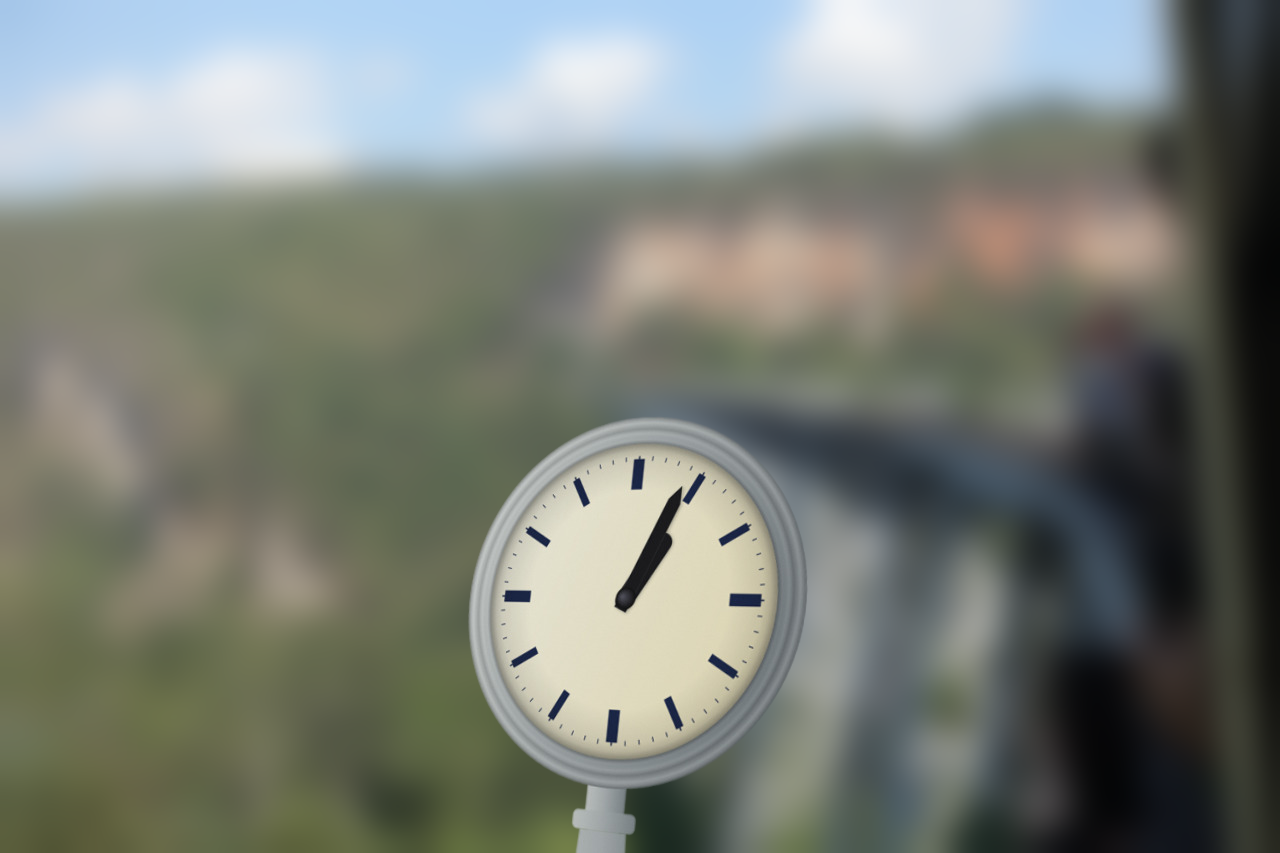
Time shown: **1:04**
